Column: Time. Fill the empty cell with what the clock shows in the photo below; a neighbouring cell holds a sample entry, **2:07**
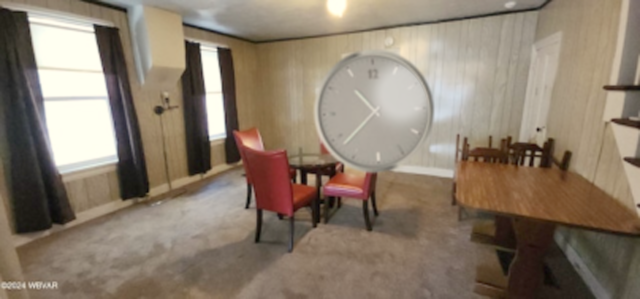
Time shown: **10:38**
